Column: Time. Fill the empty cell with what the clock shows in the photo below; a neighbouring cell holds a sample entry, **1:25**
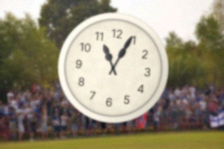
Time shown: **11:04**
